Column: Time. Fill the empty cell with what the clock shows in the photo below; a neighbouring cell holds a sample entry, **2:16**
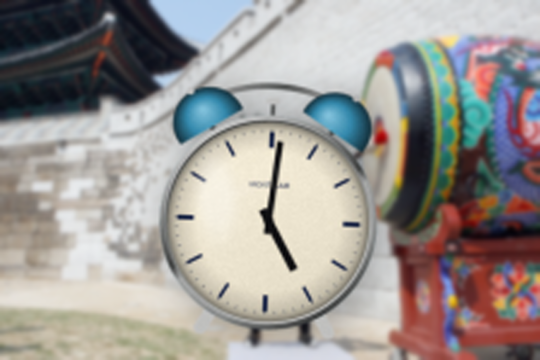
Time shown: **5:01**
